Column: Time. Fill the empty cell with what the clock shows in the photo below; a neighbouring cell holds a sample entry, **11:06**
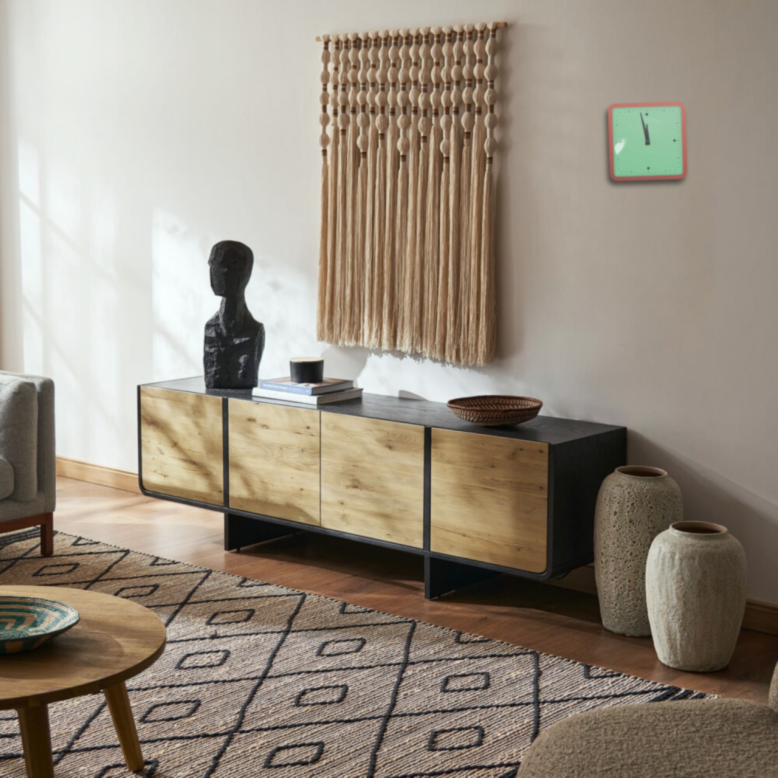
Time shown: **11:58**
